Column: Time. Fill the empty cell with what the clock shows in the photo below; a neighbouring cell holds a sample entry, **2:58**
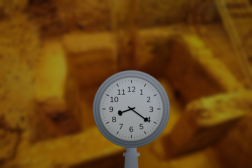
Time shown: **8:21**
